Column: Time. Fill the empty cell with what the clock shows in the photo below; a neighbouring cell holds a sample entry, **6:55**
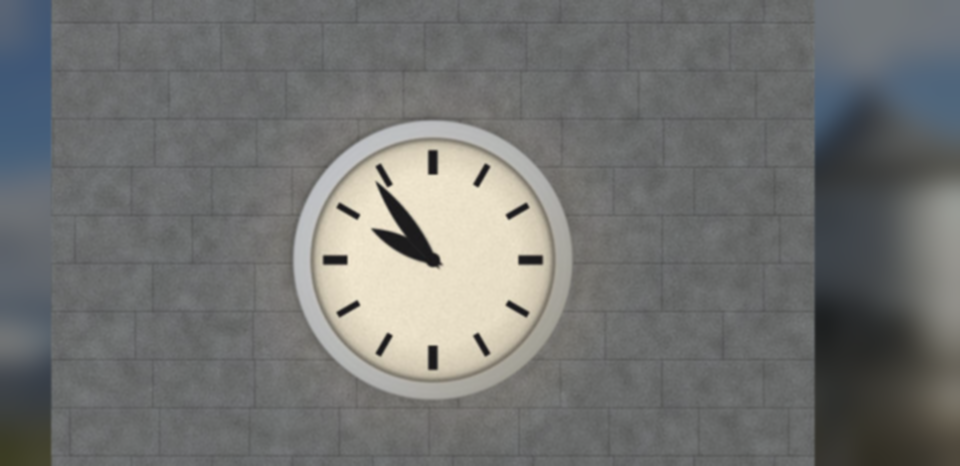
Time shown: **9:54**
